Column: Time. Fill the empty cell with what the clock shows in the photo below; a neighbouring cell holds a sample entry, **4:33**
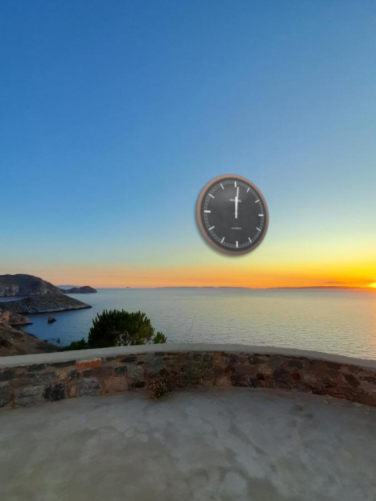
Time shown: **12:01**
